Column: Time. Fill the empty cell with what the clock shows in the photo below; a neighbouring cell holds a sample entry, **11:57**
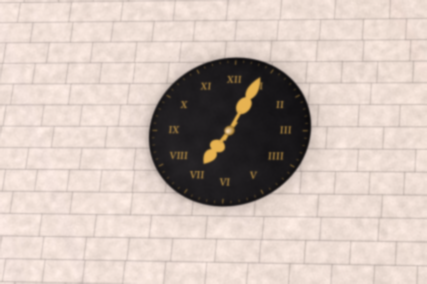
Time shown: **7:04**
